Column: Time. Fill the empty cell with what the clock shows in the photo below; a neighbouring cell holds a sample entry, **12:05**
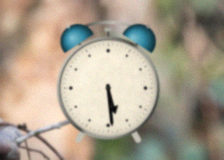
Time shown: **5:29**
